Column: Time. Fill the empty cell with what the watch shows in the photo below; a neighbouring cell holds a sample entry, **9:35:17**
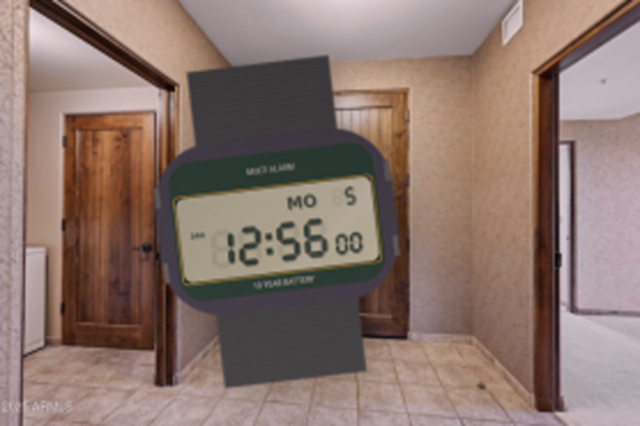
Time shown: **12:56:00**
